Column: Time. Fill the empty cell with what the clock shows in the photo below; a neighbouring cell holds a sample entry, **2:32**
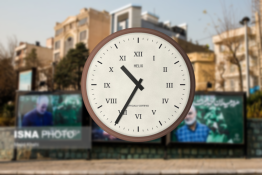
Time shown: **10:35**
